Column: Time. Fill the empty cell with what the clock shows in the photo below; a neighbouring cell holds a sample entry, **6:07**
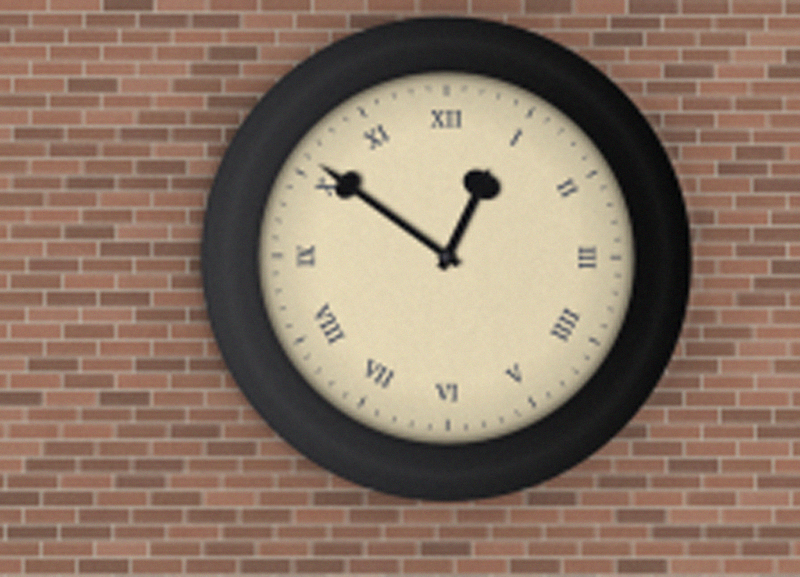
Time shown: **12:51**
